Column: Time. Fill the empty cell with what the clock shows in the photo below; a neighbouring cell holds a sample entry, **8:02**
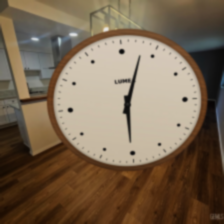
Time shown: **6:03**
